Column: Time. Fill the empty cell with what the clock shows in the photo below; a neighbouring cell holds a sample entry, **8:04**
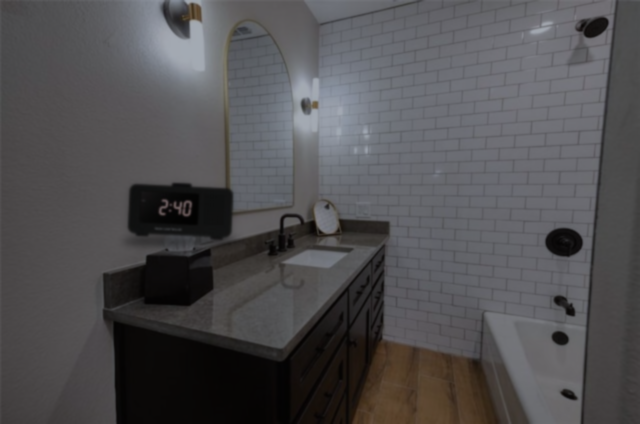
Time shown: **2:40**
